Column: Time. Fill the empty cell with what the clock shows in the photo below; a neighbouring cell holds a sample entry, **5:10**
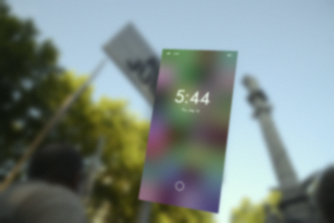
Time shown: **5:44**
